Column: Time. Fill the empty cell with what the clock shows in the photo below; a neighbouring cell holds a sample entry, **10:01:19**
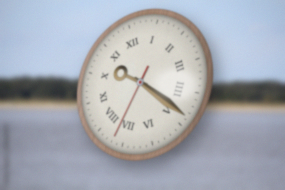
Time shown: **10:23:37**
